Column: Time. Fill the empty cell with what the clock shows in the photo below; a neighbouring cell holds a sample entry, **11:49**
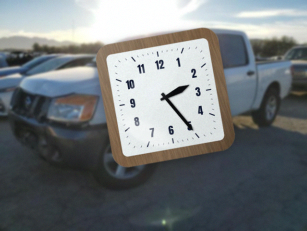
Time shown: **2:25**
